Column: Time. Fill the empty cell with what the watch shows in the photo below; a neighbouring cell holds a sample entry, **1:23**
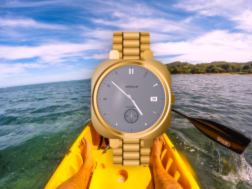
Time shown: **4:52**
